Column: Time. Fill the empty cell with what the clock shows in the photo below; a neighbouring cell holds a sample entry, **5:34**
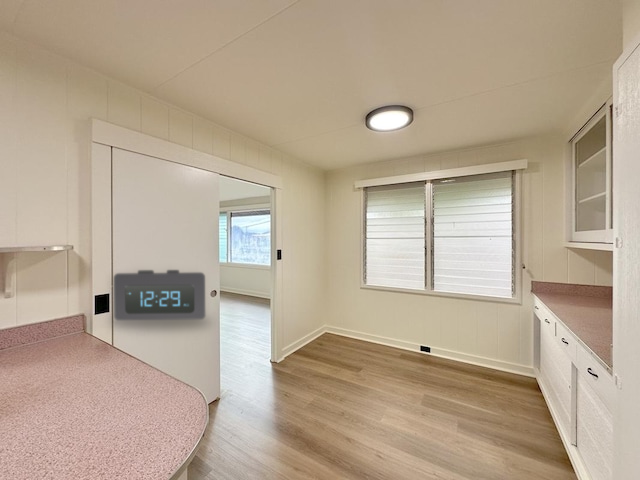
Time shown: **12:29**
